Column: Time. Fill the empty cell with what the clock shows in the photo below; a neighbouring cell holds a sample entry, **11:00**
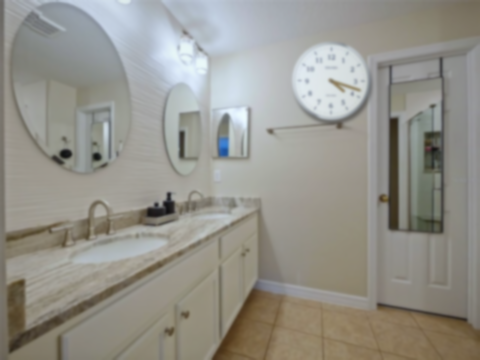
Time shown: **4:18**
